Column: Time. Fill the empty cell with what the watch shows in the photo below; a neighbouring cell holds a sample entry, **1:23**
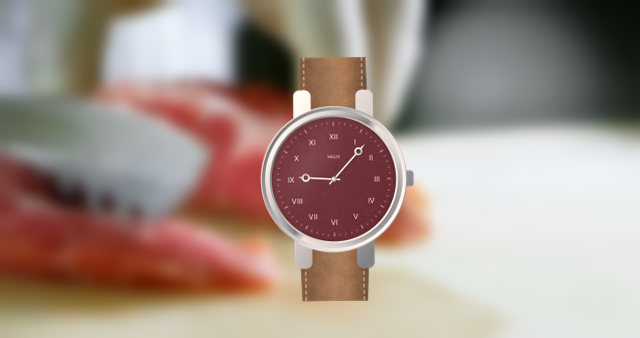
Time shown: **9:07**
